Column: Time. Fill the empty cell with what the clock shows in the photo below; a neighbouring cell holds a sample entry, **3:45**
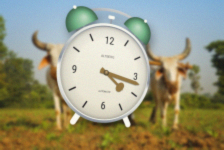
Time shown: **4:17**
